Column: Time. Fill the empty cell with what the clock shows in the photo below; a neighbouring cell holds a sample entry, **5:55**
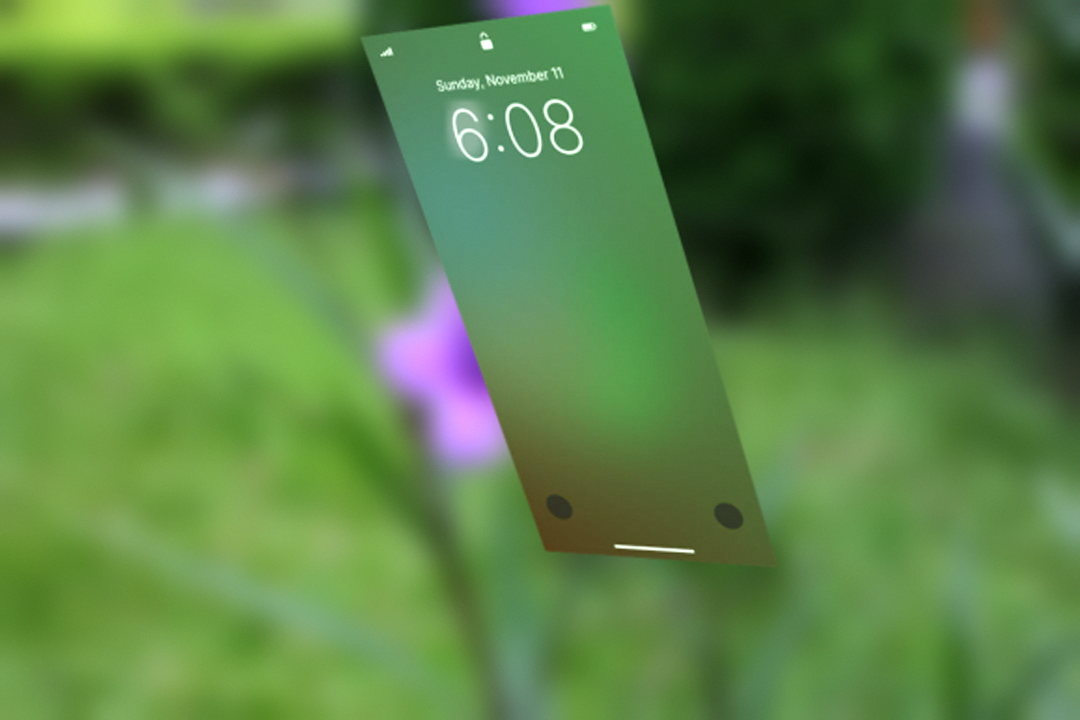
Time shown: **6:08**
